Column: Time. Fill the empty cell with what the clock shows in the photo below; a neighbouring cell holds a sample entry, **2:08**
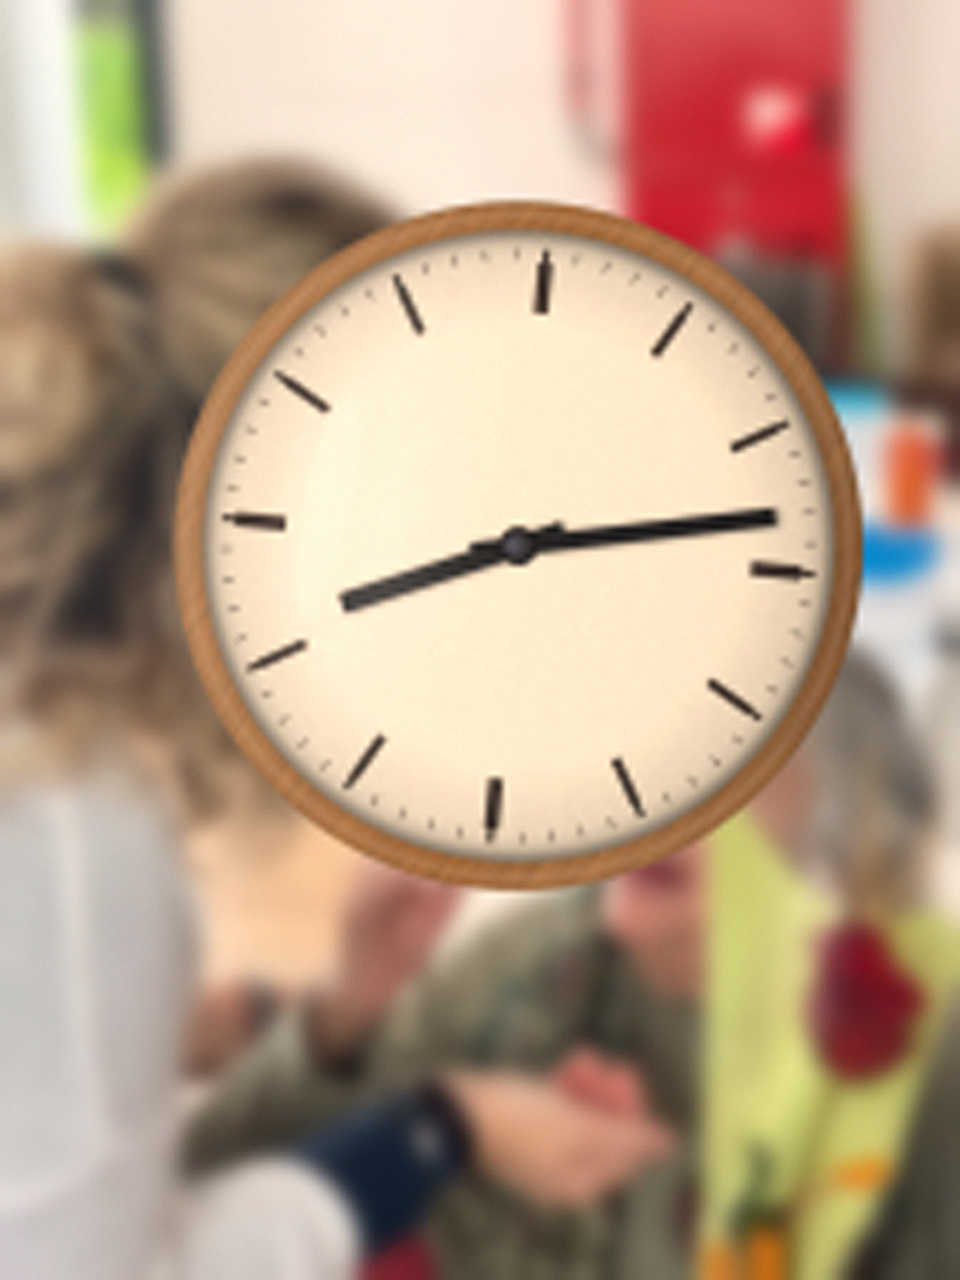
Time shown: **8:13**
